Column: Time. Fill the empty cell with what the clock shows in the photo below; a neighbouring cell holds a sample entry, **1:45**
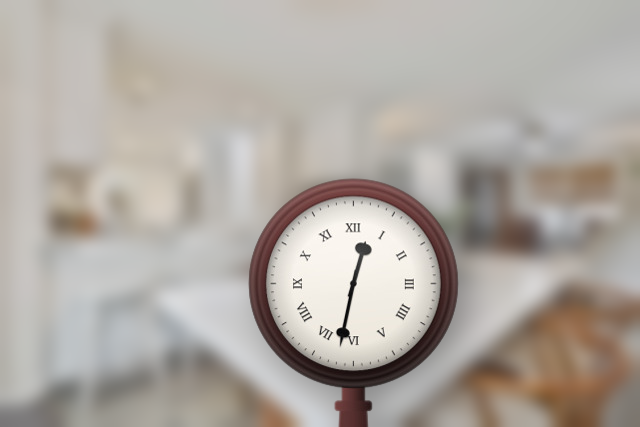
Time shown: **12:32**
